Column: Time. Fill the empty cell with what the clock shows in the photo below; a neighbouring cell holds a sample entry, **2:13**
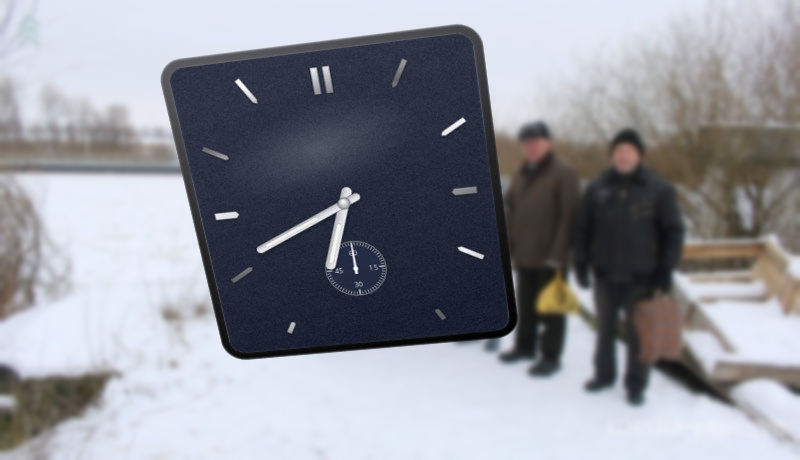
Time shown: **6:41**
